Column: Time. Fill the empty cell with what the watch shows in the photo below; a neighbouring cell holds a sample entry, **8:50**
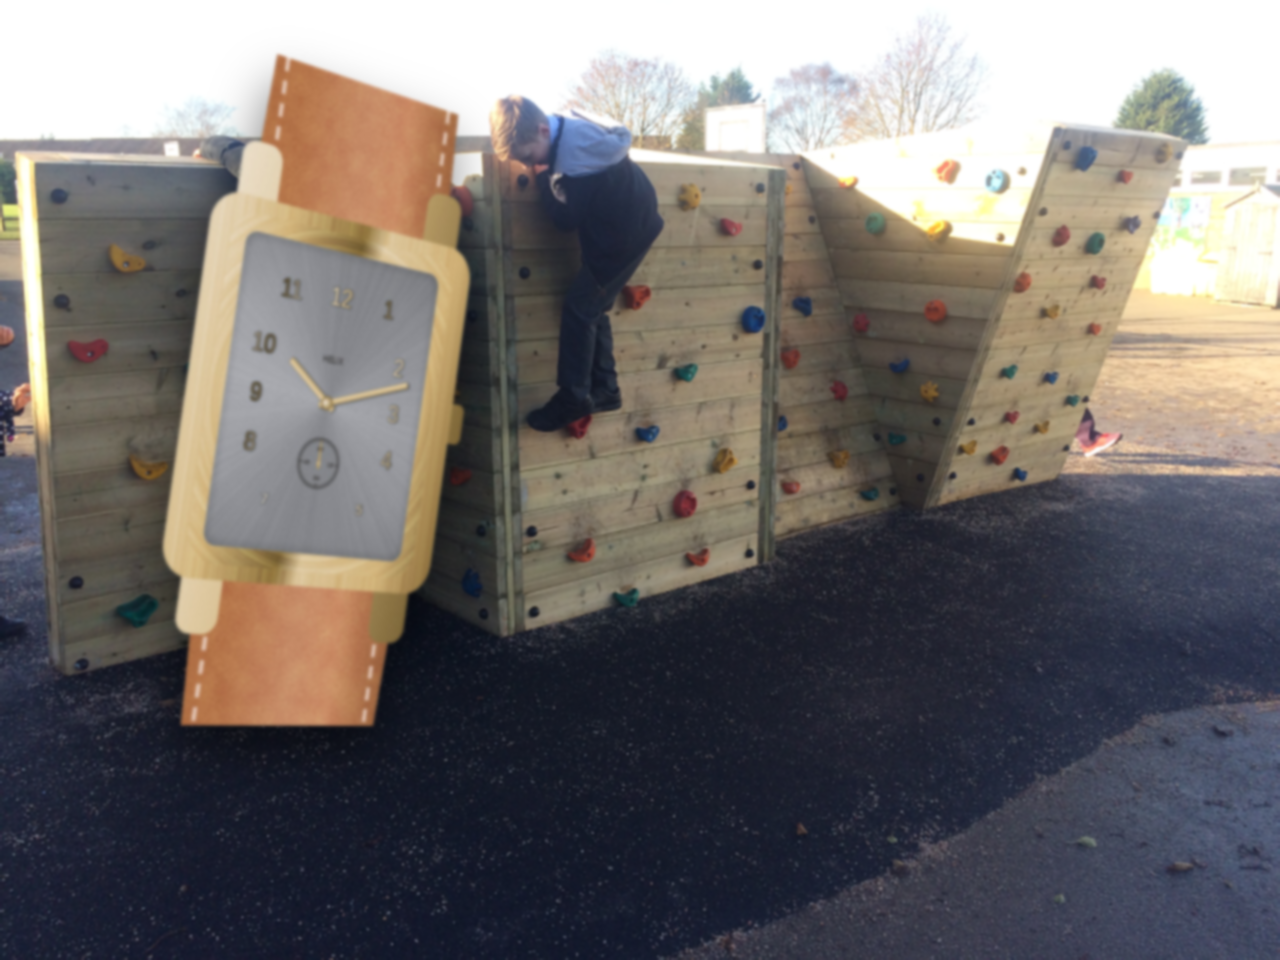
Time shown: **10:12**
